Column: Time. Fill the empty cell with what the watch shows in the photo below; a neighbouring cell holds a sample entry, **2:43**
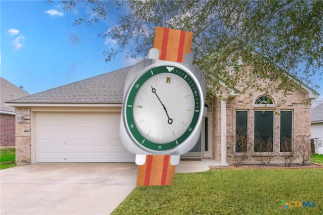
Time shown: **4:53**
